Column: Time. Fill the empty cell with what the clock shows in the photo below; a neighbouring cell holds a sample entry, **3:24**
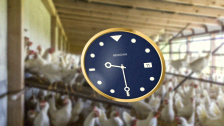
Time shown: **9:30**
